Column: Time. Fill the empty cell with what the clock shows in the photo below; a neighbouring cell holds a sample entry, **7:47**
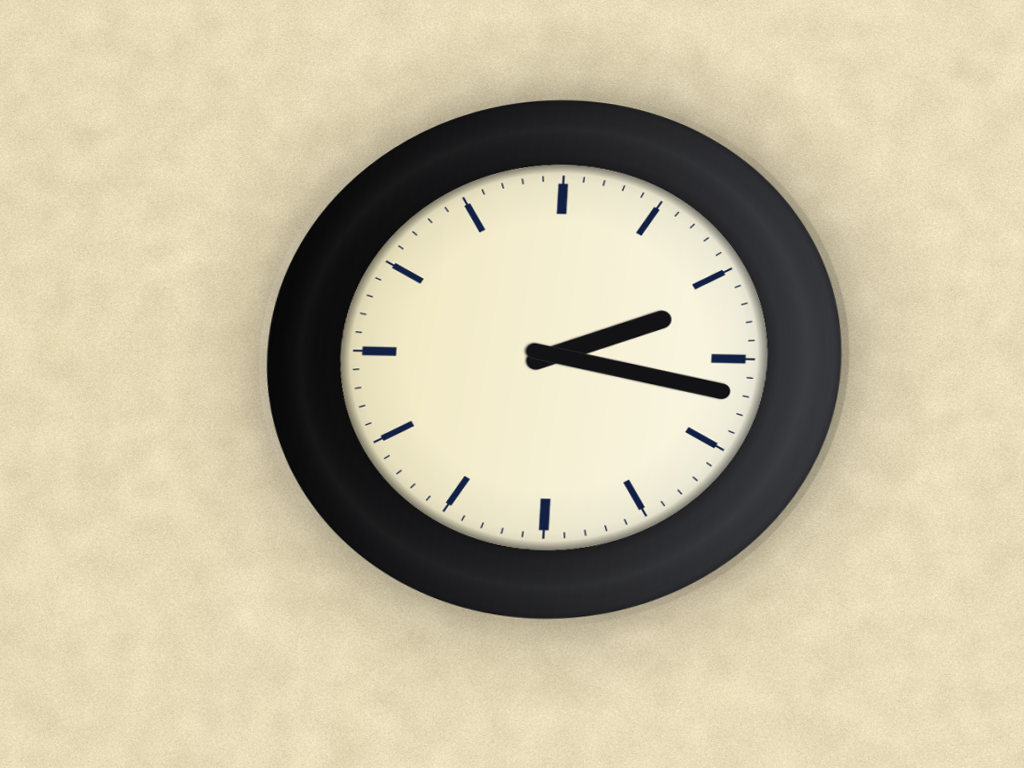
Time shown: **2:17**
